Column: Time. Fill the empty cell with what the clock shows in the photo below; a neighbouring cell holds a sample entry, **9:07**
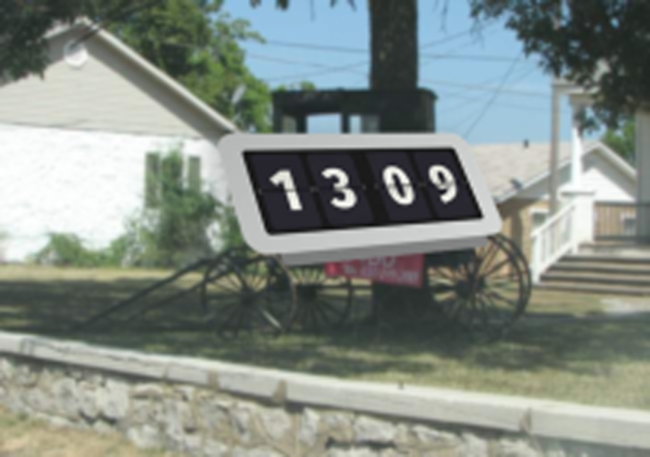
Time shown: **13:09**
